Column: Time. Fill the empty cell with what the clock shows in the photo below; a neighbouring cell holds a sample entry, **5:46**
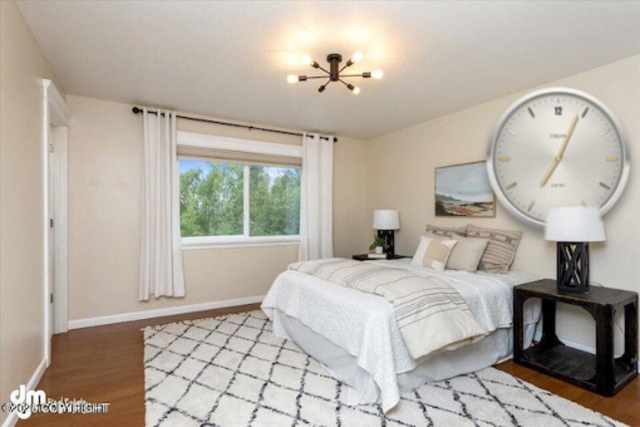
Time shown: **7:04**
